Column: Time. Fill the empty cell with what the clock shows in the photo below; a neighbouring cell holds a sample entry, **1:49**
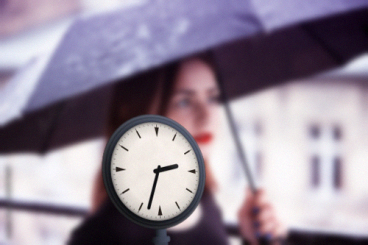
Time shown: **2:33**
